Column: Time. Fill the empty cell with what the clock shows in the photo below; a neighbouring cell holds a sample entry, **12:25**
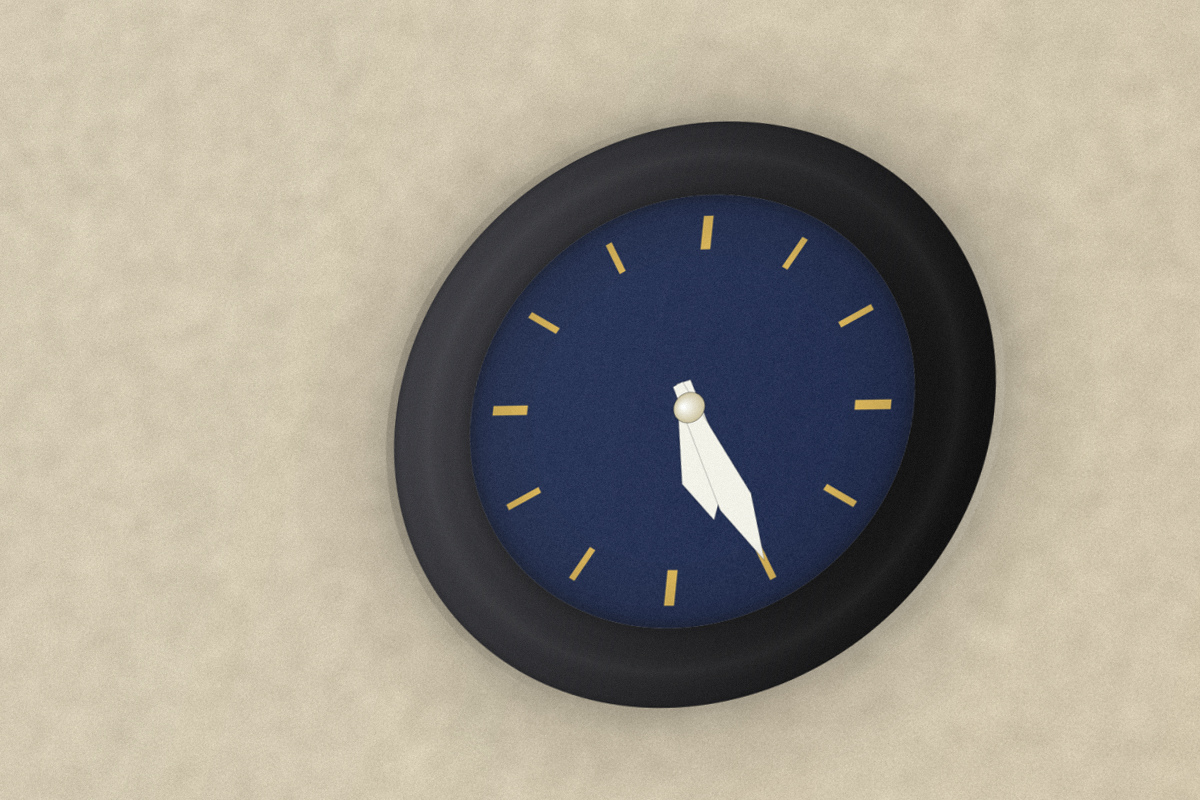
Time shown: **5:25**
